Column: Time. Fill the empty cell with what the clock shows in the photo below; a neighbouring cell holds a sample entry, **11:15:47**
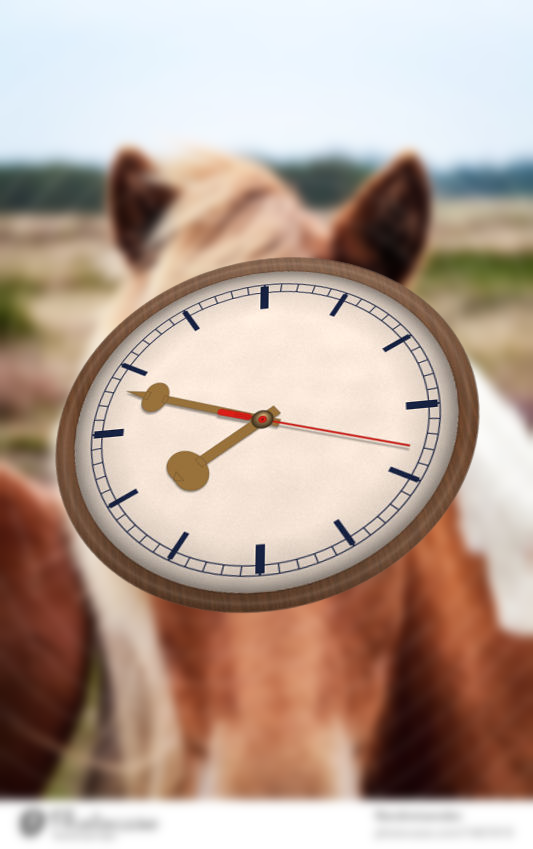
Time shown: **7:48:18**
